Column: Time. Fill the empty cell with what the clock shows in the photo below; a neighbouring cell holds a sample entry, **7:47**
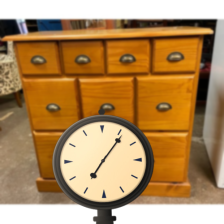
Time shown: **7:06**
